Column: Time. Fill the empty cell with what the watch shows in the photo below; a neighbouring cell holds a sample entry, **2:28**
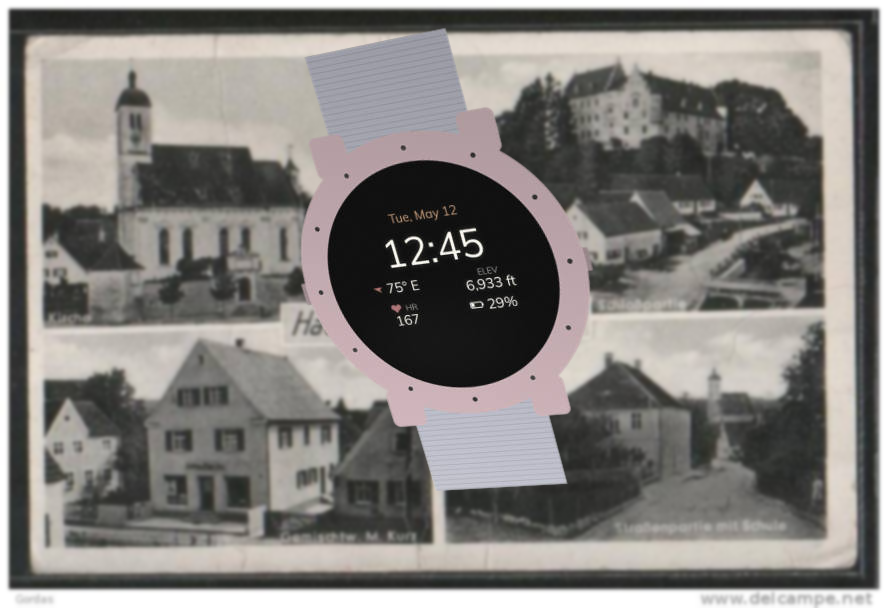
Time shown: **12:45**
